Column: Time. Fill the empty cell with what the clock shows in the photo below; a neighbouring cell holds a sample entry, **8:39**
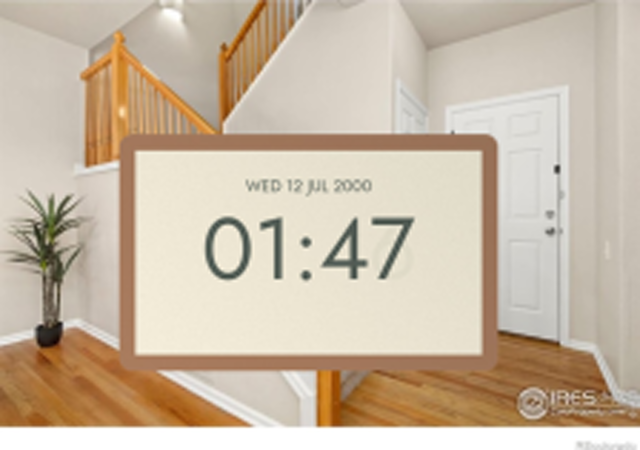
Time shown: **1:47**
